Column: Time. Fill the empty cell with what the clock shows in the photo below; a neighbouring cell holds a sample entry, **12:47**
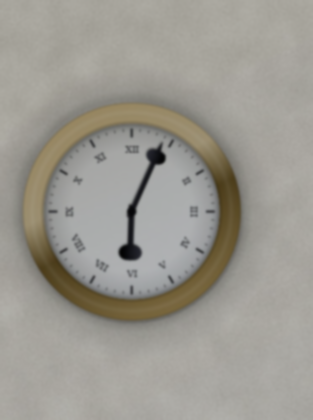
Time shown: **6:04**
